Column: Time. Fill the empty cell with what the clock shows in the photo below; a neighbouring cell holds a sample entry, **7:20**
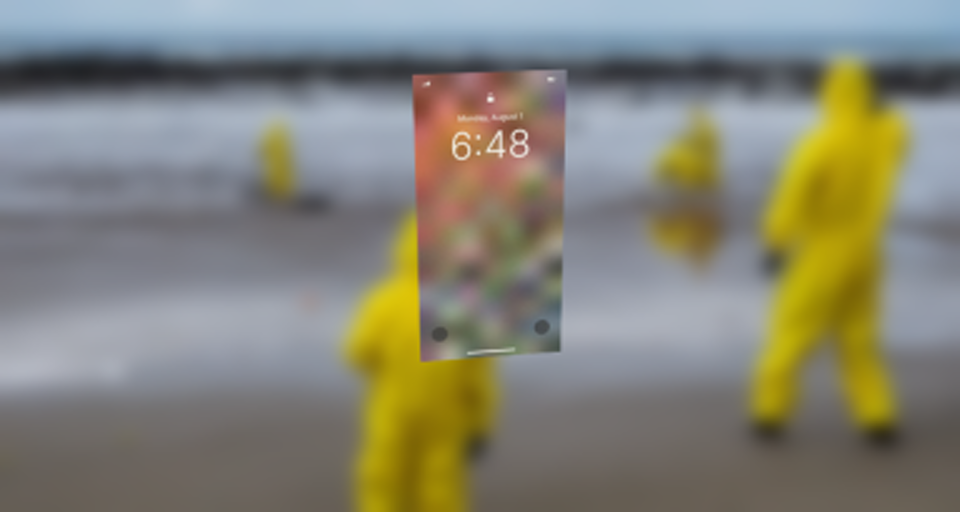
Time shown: **6:48**
